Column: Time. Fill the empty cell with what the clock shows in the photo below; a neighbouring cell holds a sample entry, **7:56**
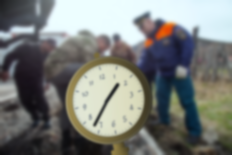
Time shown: **1:37**
